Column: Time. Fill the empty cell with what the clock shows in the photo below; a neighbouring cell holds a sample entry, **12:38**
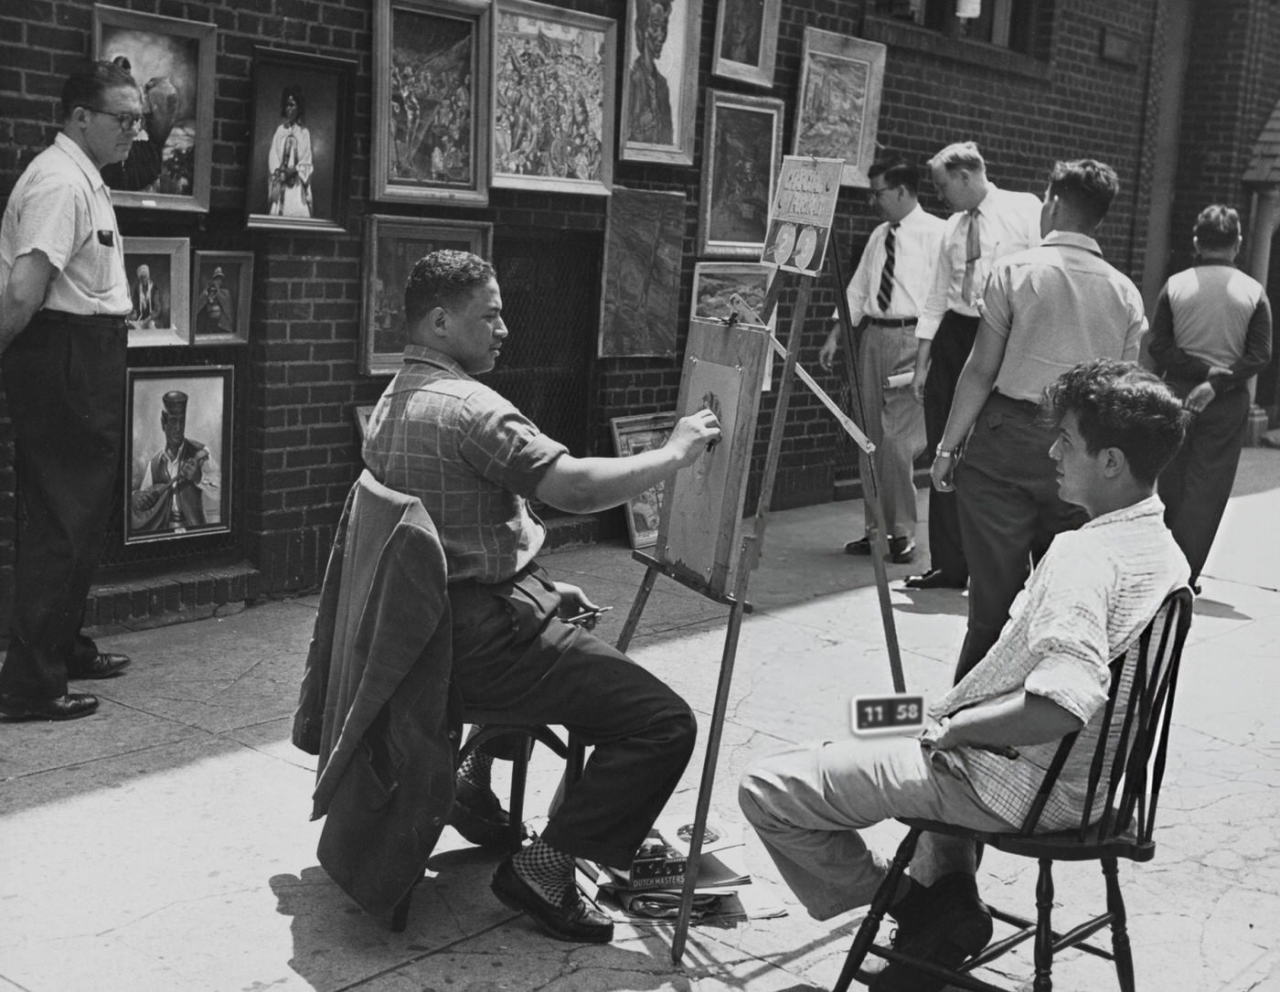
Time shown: **11:58**
